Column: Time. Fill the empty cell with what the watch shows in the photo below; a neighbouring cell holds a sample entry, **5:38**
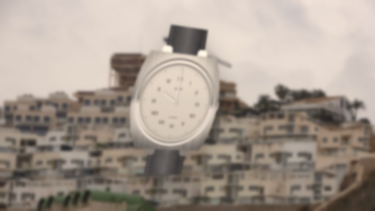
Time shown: **10:00**
